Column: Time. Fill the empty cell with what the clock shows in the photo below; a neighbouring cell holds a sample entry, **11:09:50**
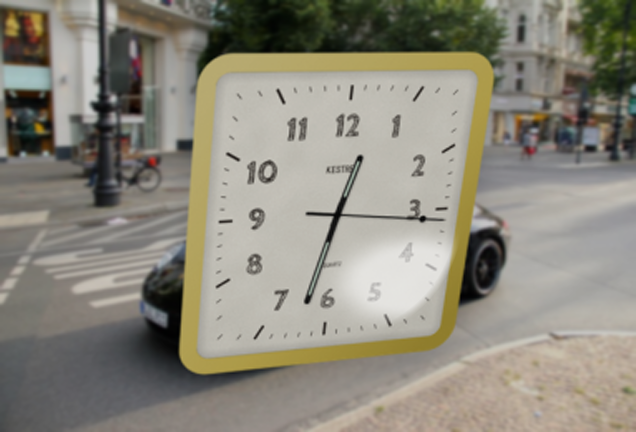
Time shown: **12:32:16**
